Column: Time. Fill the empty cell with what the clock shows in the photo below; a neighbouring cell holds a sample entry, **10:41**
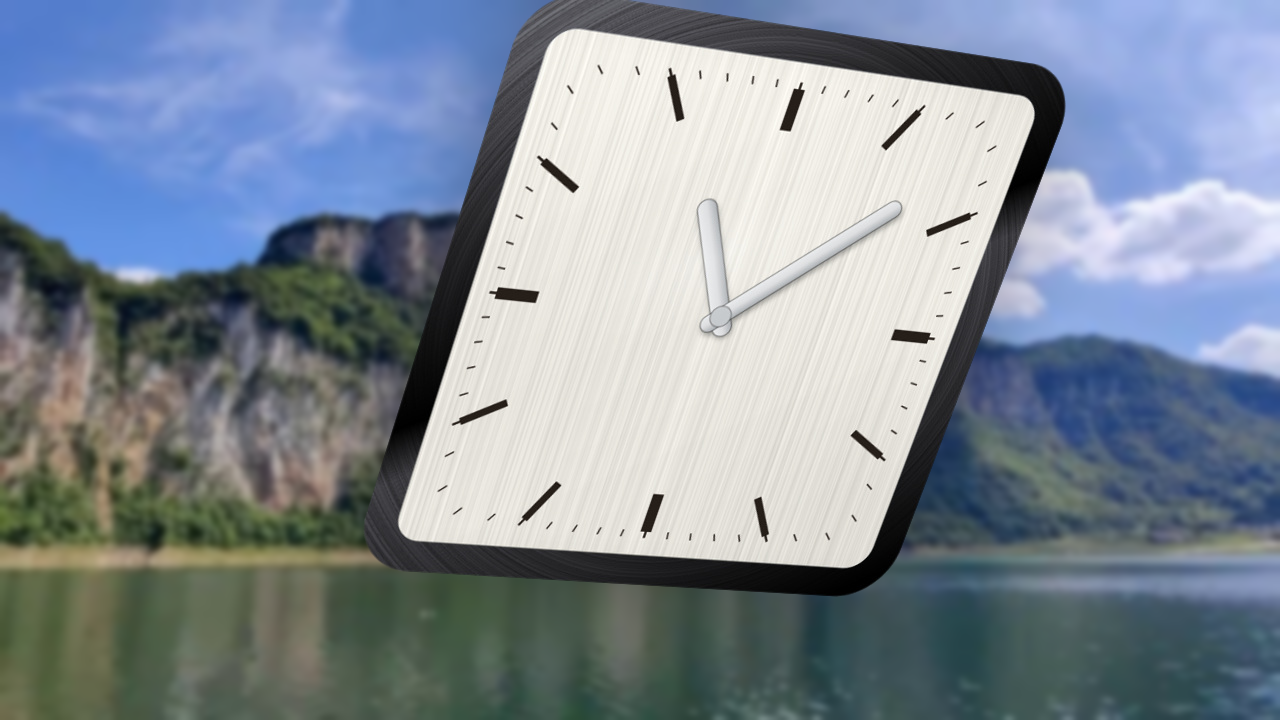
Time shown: **11:08**
